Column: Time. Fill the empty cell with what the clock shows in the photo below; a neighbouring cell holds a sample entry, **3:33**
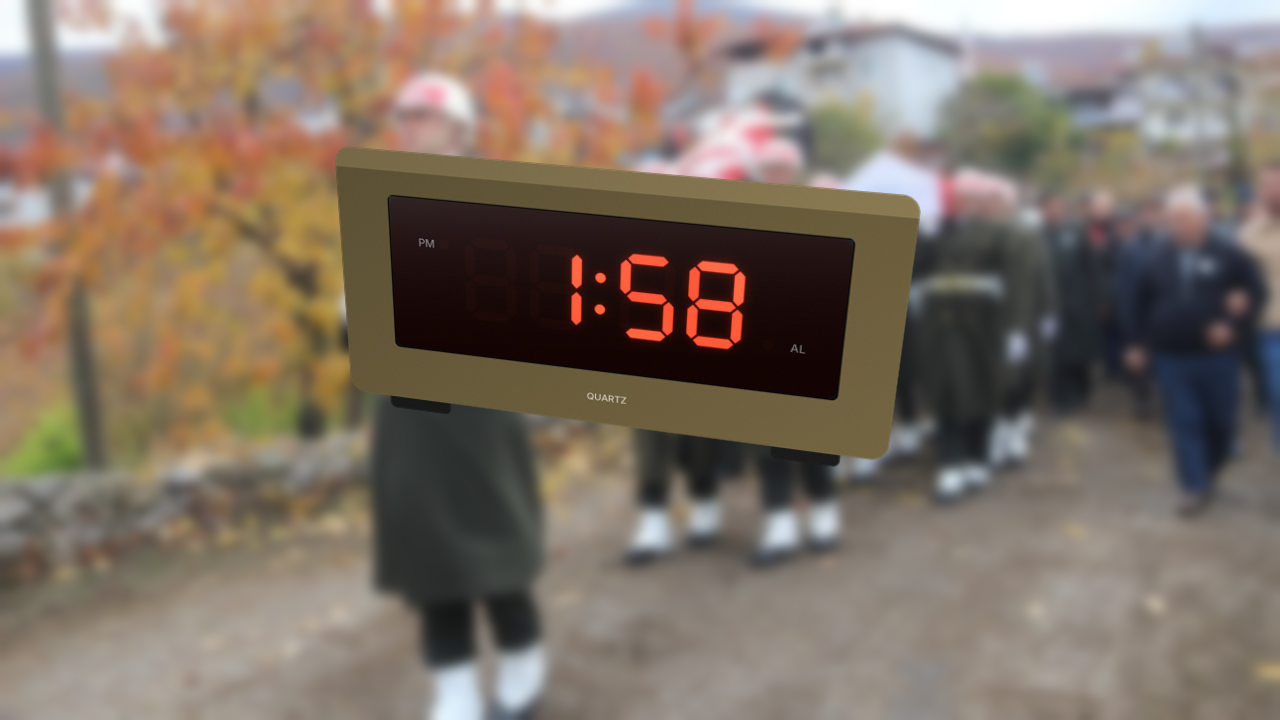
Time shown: **1:58**
